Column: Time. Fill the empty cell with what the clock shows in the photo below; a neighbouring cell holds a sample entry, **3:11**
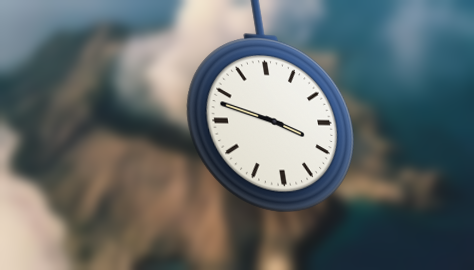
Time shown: **3:48**
